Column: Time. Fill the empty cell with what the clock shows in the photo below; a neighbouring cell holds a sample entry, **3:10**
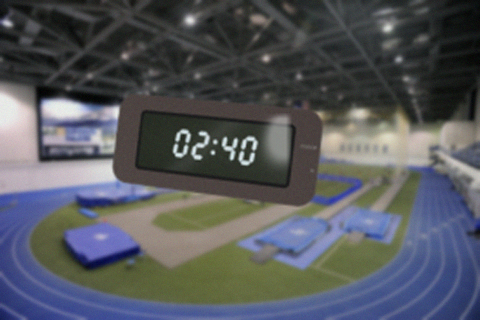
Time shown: **2:40**
